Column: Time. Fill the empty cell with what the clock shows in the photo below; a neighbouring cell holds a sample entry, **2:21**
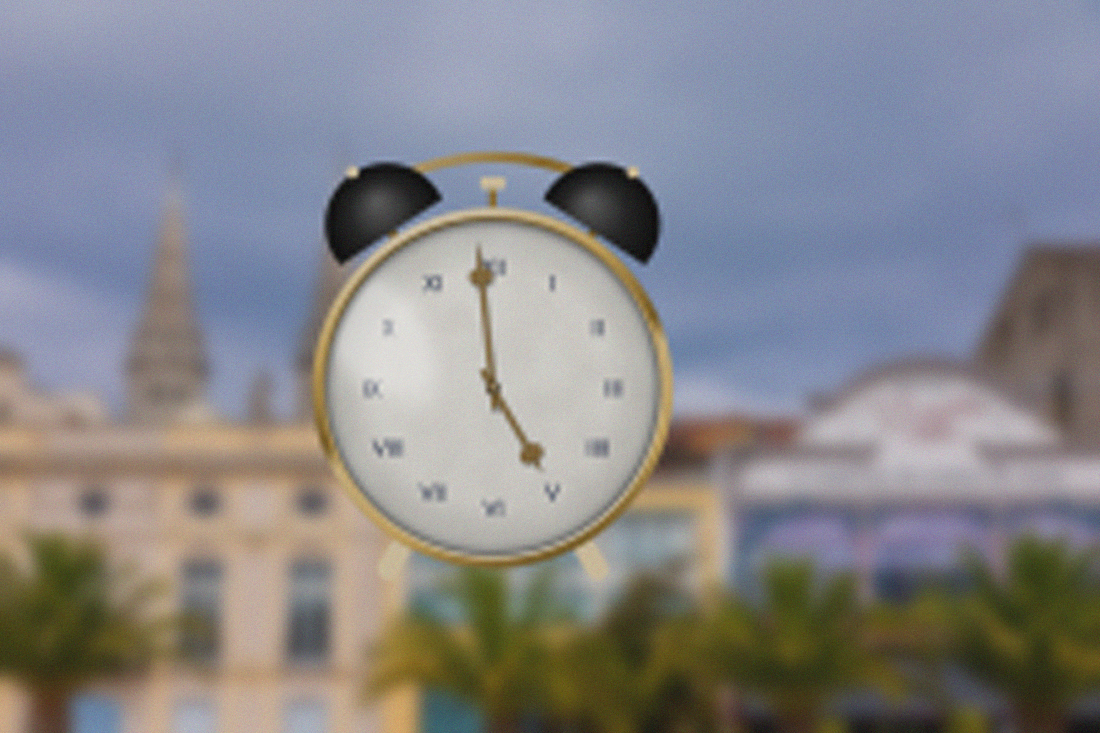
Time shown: **4:59**
